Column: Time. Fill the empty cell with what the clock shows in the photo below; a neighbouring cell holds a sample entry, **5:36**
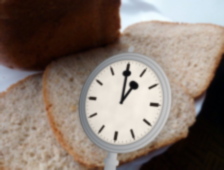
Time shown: **1:00**
